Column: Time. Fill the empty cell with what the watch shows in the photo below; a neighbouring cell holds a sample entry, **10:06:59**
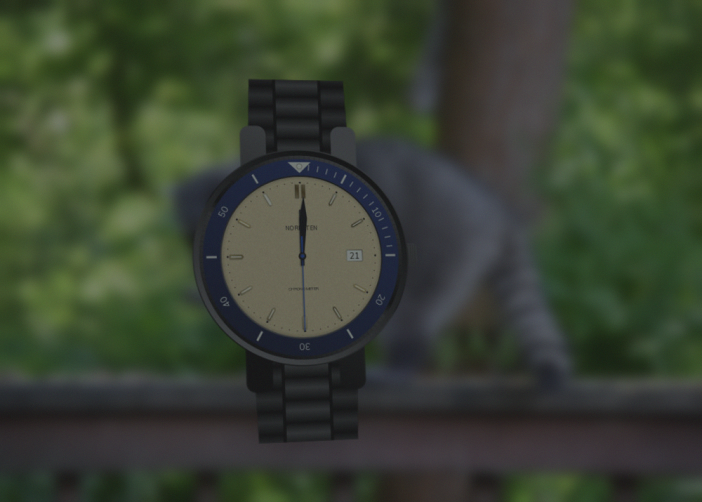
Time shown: **12:00:30**
